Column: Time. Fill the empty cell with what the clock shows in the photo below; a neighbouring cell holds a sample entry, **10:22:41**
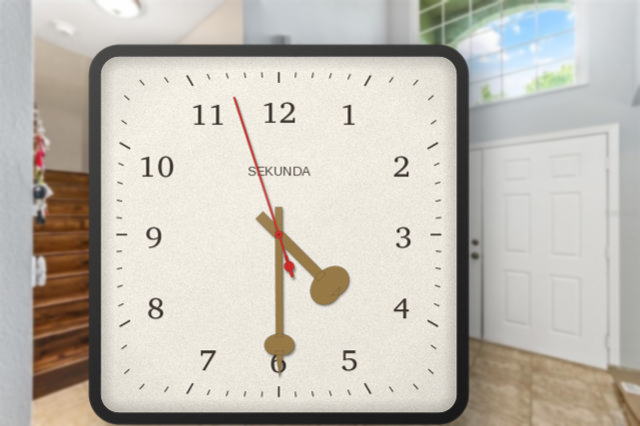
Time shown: **4:29:57**
